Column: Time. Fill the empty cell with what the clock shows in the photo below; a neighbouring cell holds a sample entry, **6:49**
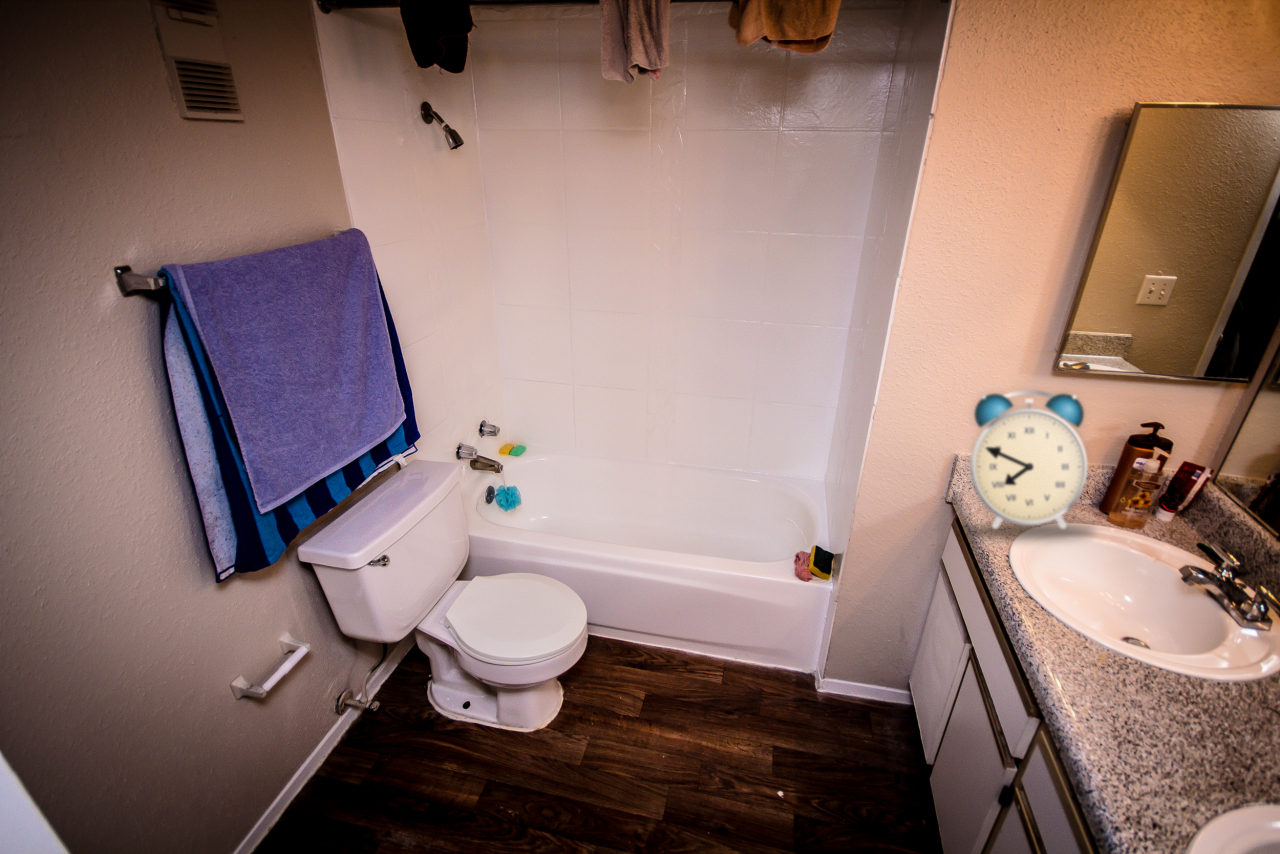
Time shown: **7:49**
